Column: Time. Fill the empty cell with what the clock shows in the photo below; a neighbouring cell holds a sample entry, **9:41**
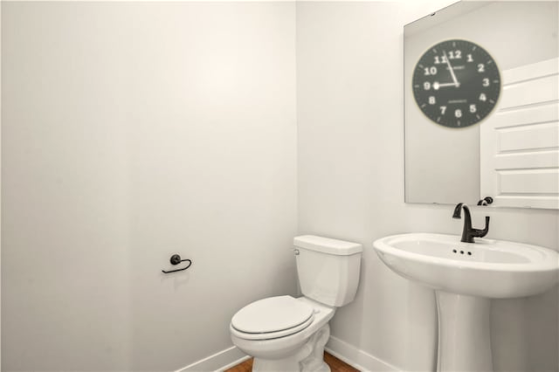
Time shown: **8:57**
